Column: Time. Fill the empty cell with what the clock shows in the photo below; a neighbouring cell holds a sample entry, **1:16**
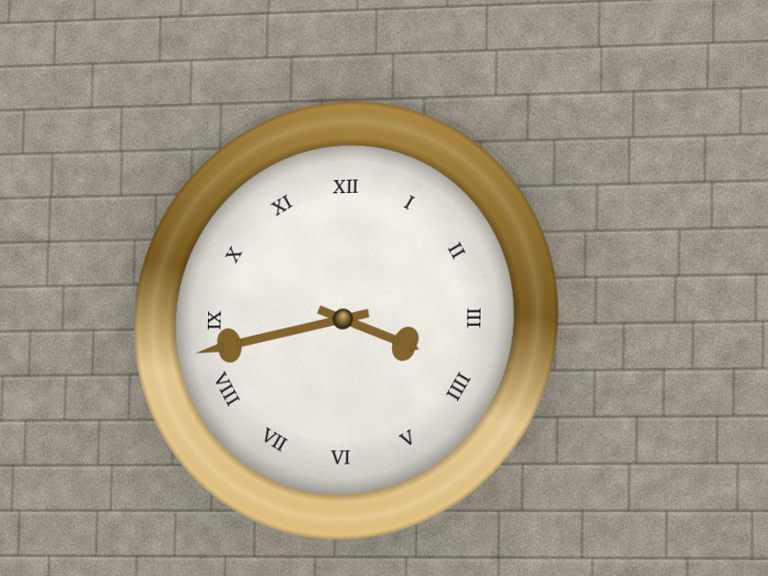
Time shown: **3:43**
